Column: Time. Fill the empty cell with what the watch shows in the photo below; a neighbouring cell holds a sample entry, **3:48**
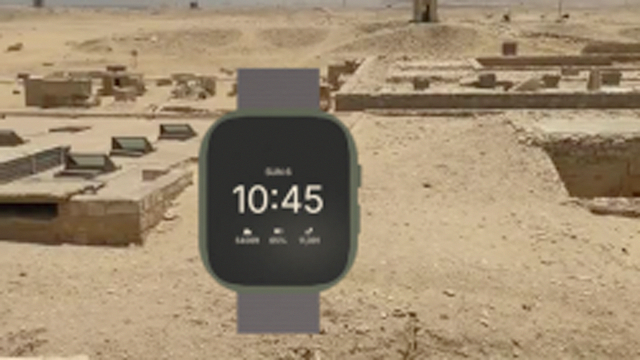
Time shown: **10:45**
